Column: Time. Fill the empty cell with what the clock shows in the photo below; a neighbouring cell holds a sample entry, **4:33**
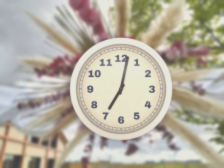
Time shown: **7:02**
